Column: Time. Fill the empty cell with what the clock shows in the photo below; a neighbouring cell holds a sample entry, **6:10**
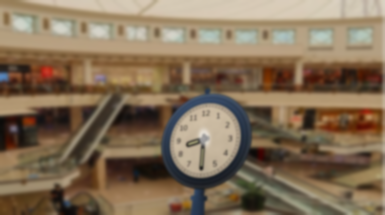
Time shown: **8:30**
